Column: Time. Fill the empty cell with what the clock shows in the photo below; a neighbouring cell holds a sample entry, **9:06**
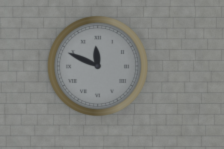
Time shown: **11:49**
